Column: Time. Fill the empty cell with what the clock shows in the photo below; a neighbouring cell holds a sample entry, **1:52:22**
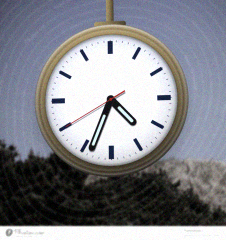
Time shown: **4:33:40**
